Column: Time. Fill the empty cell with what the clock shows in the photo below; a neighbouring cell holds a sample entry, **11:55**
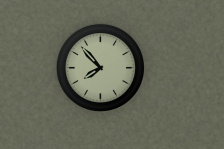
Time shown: **7:53**
